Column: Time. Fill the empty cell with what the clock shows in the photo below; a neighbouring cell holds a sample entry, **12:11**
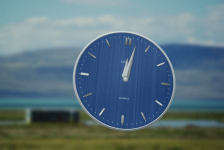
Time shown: **12:02**
